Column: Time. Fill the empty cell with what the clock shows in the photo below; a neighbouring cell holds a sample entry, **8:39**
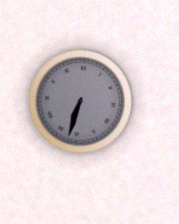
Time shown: **6:32**
